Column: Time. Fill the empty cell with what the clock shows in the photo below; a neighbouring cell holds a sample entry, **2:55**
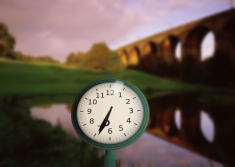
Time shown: **6:34**
